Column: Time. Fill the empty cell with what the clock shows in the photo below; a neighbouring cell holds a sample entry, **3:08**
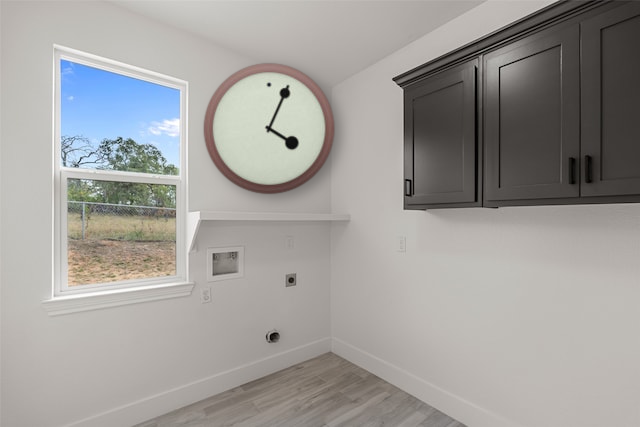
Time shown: **4:04**
